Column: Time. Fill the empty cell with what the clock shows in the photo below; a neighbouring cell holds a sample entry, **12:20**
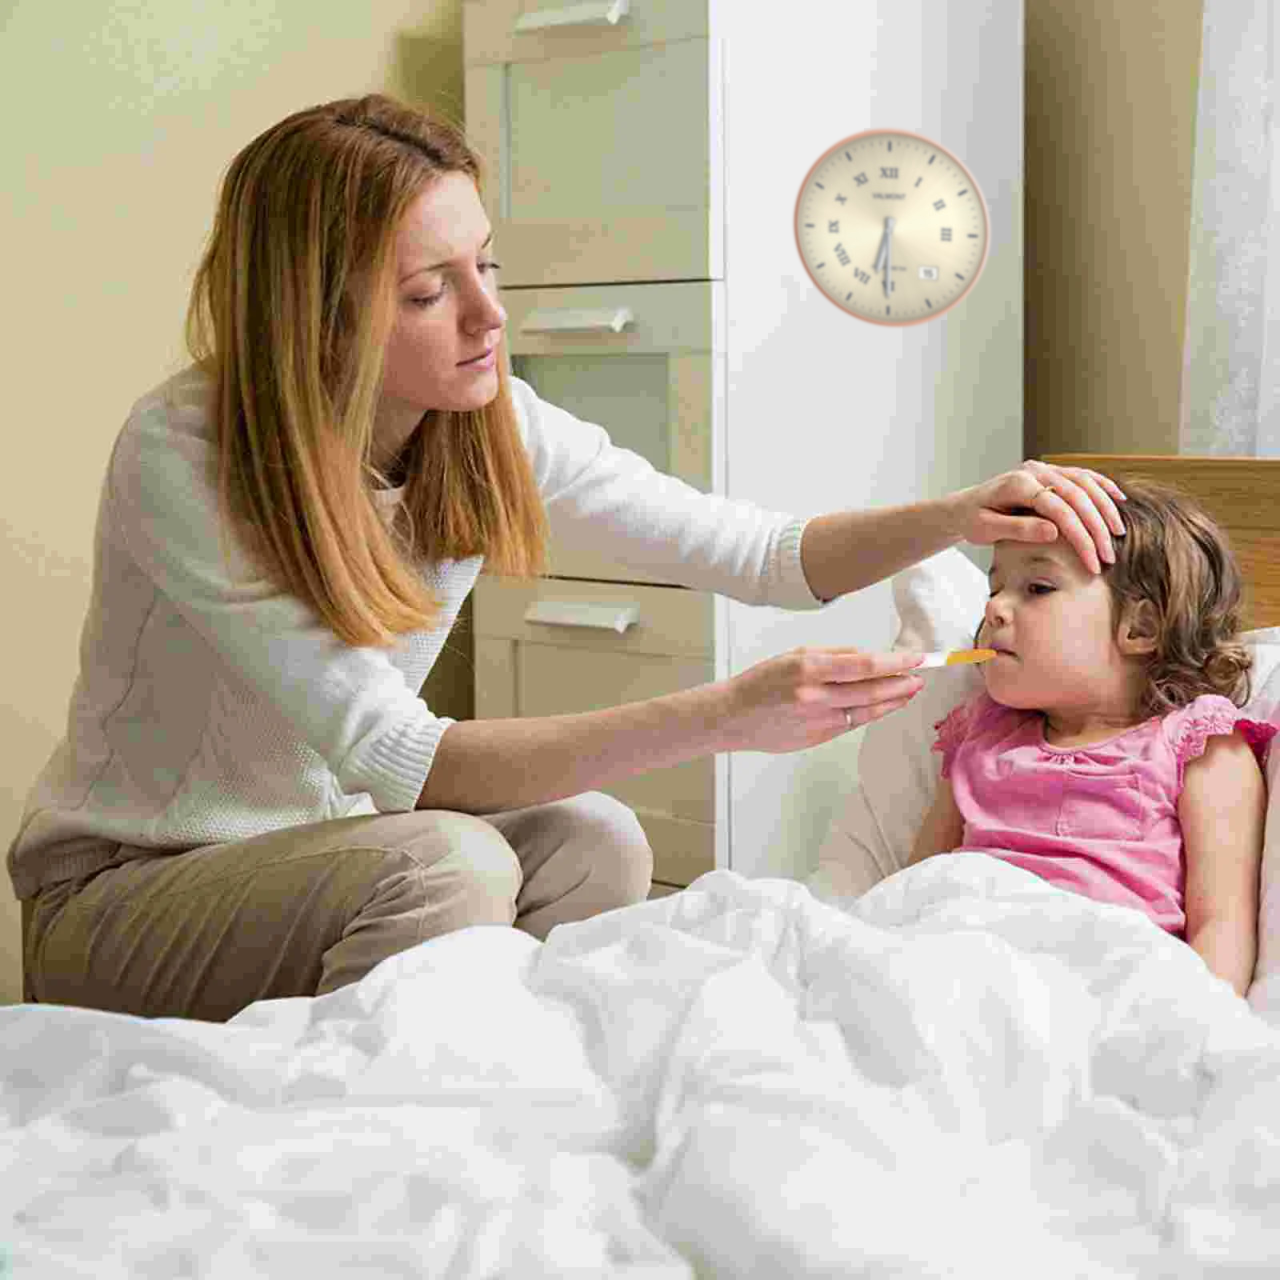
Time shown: **6:30**
